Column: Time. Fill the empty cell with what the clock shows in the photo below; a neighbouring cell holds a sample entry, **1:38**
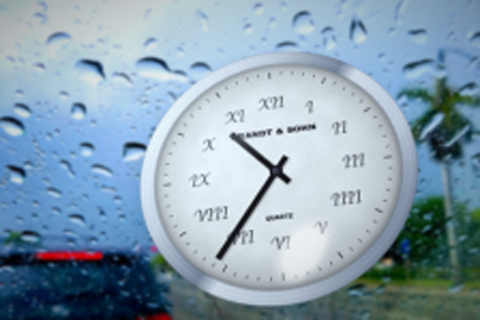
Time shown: **10:36**
